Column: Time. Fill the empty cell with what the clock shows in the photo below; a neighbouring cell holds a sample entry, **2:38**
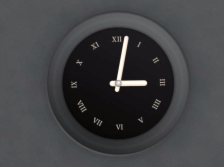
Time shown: **3:02**
